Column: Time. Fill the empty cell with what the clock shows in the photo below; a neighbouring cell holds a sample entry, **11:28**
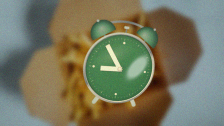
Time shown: **8:54**
